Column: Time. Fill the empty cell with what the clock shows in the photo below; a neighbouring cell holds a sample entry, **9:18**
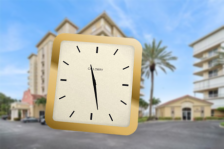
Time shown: **11:28**
